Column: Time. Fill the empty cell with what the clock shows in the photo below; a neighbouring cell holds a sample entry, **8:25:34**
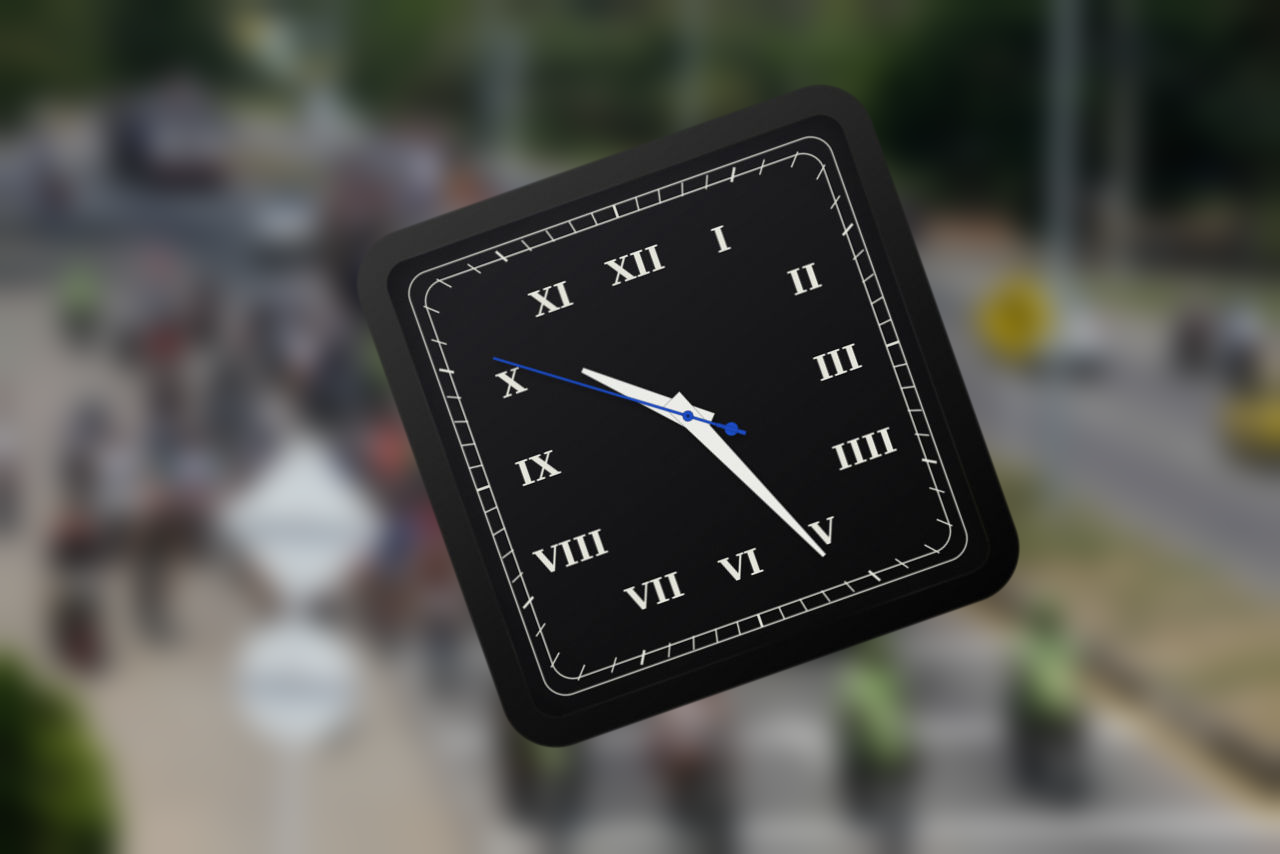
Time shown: **10:25:51**
